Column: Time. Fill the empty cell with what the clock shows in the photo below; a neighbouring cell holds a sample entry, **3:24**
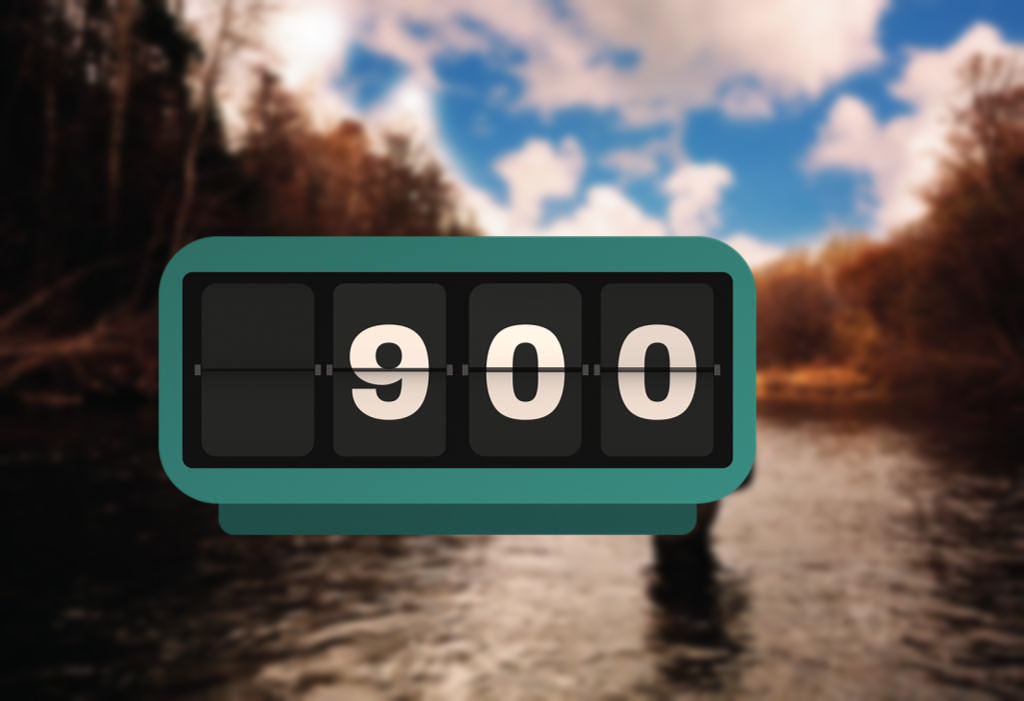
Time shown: **9:00**
